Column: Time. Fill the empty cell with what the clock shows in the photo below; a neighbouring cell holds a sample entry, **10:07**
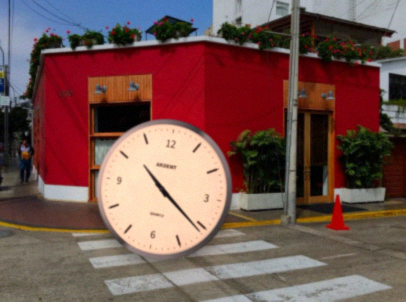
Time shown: **10:21**
